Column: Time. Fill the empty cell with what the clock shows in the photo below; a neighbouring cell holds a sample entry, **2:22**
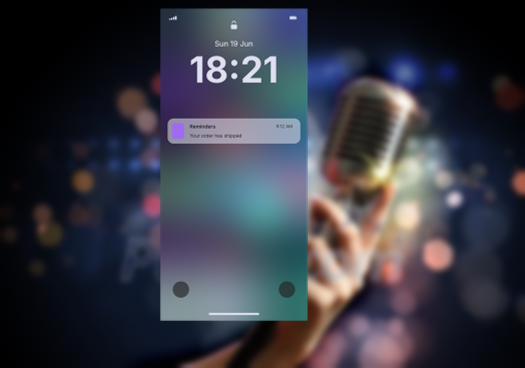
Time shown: **18:21**
